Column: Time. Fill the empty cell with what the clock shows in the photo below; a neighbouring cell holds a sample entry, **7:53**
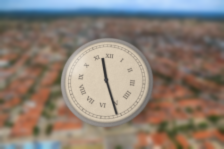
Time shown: **11:26**
